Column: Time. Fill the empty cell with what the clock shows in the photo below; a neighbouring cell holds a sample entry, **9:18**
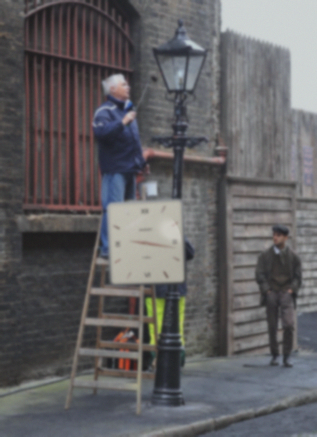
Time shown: **9:17**
